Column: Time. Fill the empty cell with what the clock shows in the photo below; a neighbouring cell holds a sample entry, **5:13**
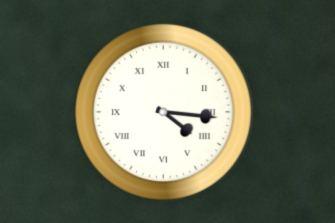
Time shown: **4:16**
